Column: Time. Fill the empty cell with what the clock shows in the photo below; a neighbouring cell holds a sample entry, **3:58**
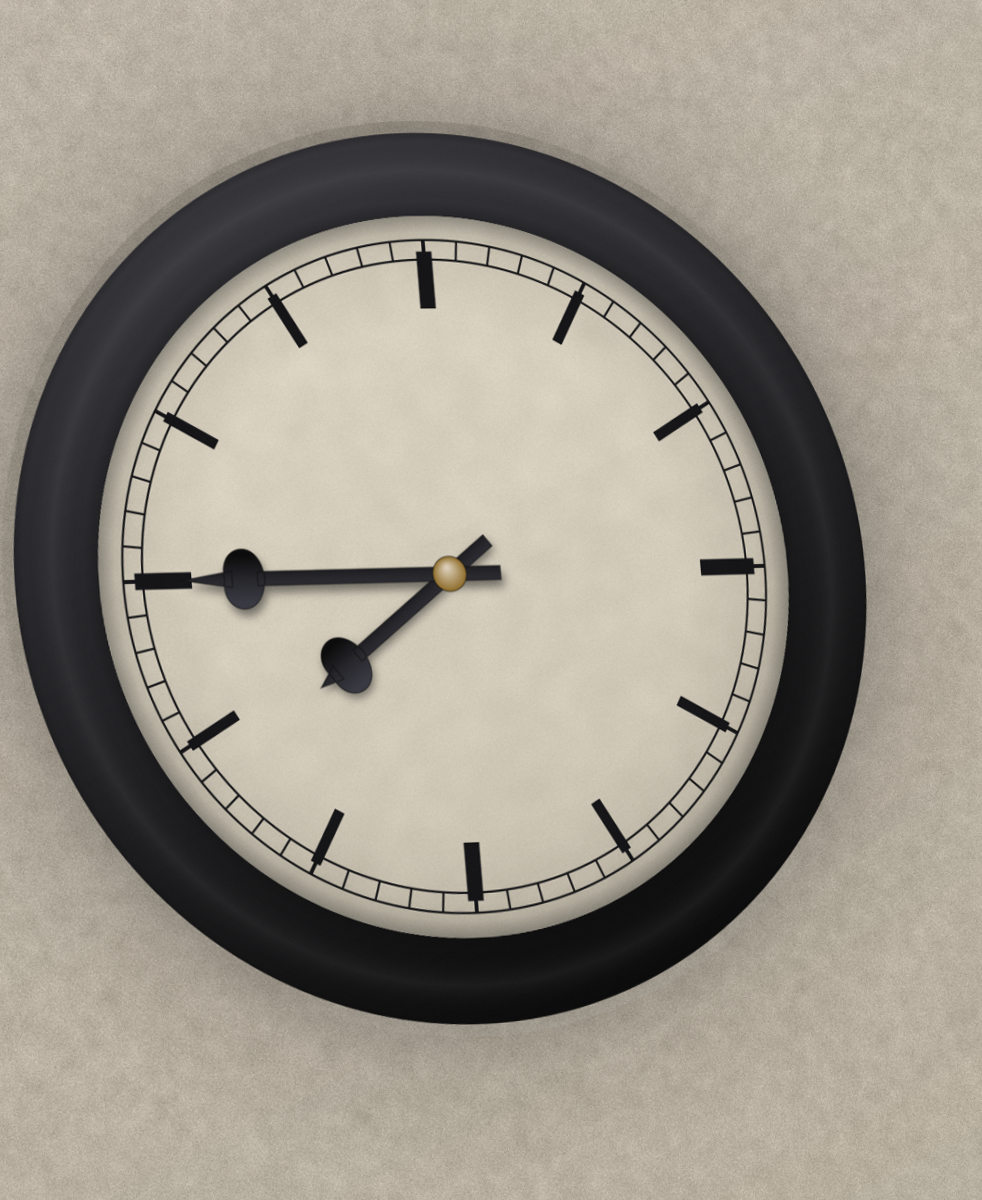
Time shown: **7:45**
